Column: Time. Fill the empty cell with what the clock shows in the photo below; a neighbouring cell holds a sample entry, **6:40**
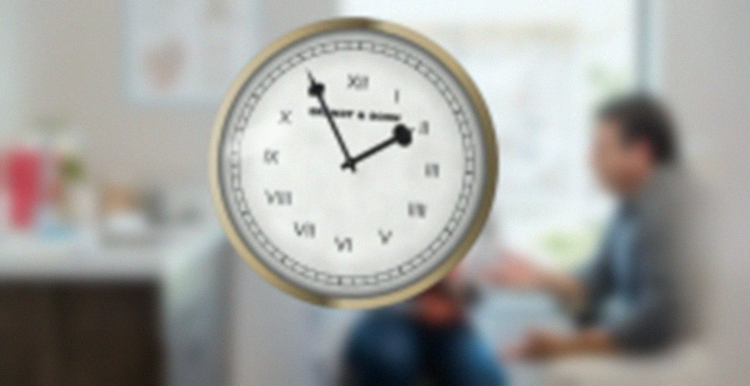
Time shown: **1:55**
